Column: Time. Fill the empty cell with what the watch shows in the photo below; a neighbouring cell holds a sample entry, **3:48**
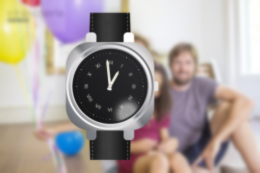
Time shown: **12:59**
